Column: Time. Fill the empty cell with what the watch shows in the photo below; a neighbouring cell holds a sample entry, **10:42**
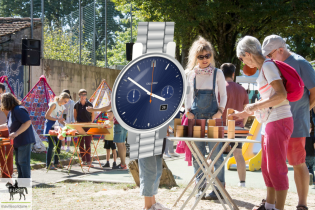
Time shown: **3:51**
